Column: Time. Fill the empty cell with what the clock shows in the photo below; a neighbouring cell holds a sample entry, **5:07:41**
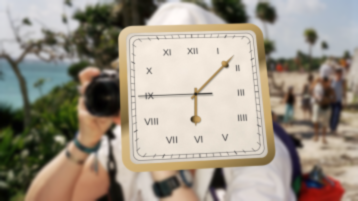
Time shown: **6:07:45**
